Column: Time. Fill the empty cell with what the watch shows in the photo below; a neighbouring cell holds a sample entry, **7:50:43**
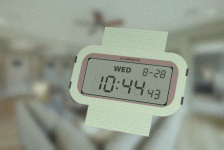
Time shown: **10:44:43**
